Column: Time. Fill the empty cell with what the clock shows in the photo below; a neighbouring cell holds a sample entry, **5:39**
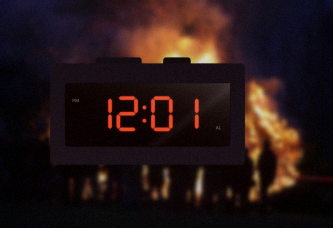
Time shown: **12:01**
